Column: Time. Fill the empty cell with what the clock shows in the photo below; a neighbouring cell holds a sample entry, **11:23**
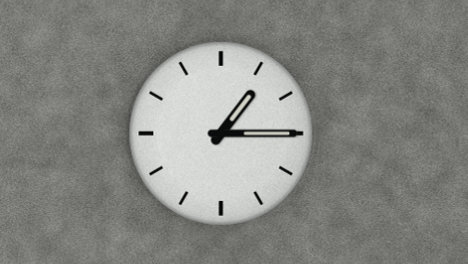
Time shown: **1:15**
